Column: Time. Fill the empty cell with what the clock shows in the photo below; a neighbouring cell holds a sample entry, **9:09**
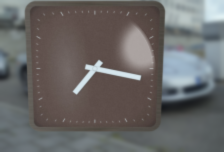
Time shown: **7:17**
